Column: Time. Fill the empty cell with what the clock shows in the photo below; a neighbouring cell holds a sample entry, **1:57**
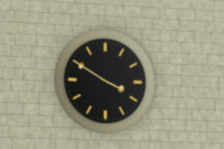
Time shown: **3:50**
